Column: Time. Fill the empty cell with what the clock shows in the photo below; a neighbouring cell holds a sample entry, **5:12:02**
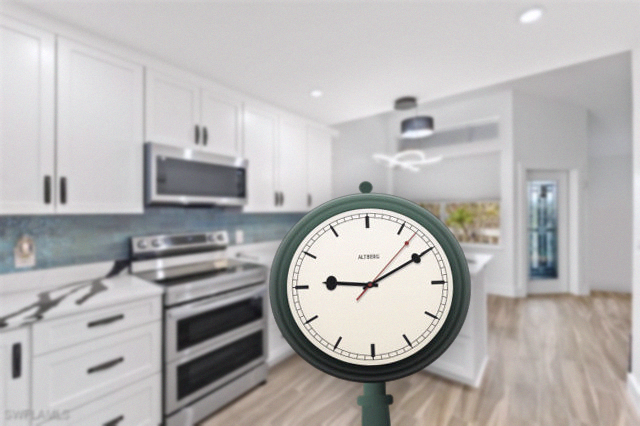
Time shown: **9:10:07**
